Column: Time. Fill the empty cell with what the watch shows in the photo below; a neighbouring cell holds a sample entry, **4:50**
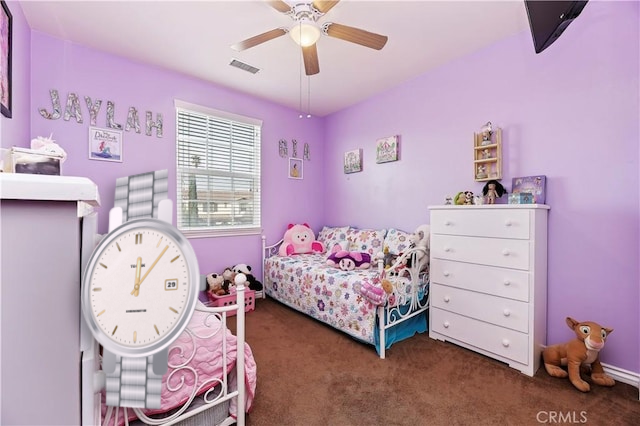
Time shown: **12:07**
